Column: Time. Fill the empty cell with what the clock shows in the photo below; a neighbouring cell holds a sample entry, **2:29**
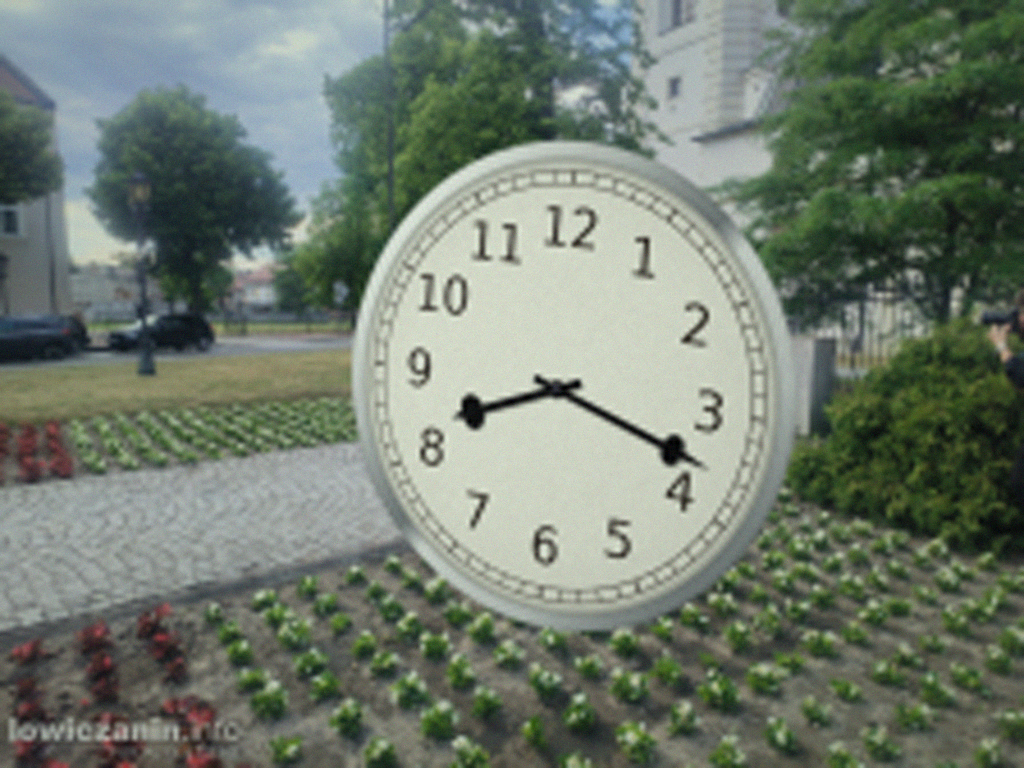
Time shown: **8:18**
